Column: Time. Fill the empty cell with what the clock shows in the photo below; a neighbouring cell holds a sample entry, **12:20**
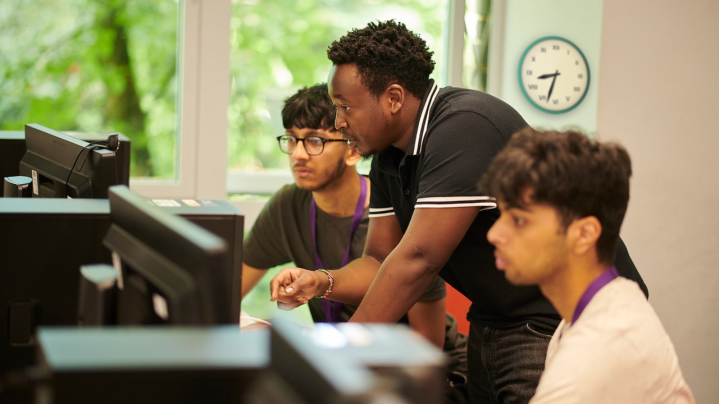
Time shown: **8:33**
